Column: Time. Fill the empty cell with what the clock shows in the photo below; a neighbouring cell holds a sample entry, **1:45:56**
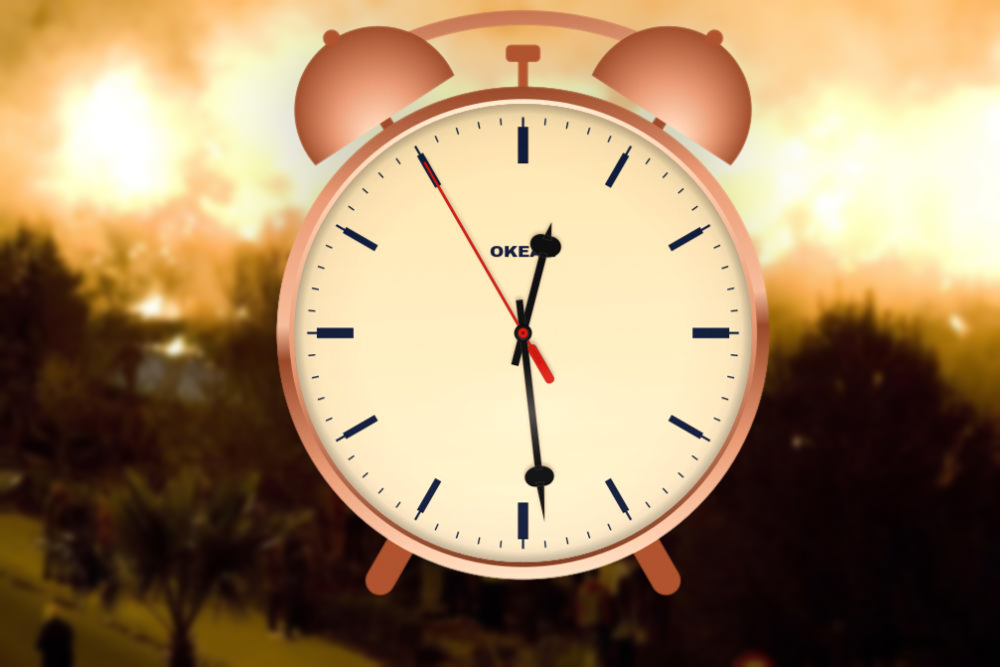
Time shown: **12:28:55**
